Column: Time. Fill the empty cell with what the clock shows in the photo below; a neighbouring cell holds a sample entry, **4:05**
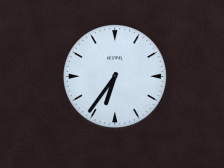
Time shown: **6:36**
